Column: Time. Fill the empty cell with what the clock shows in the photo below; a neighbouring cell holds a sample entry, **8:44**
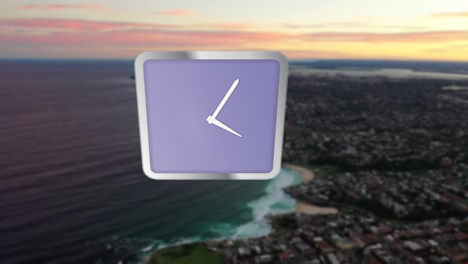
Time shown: **4:05**
